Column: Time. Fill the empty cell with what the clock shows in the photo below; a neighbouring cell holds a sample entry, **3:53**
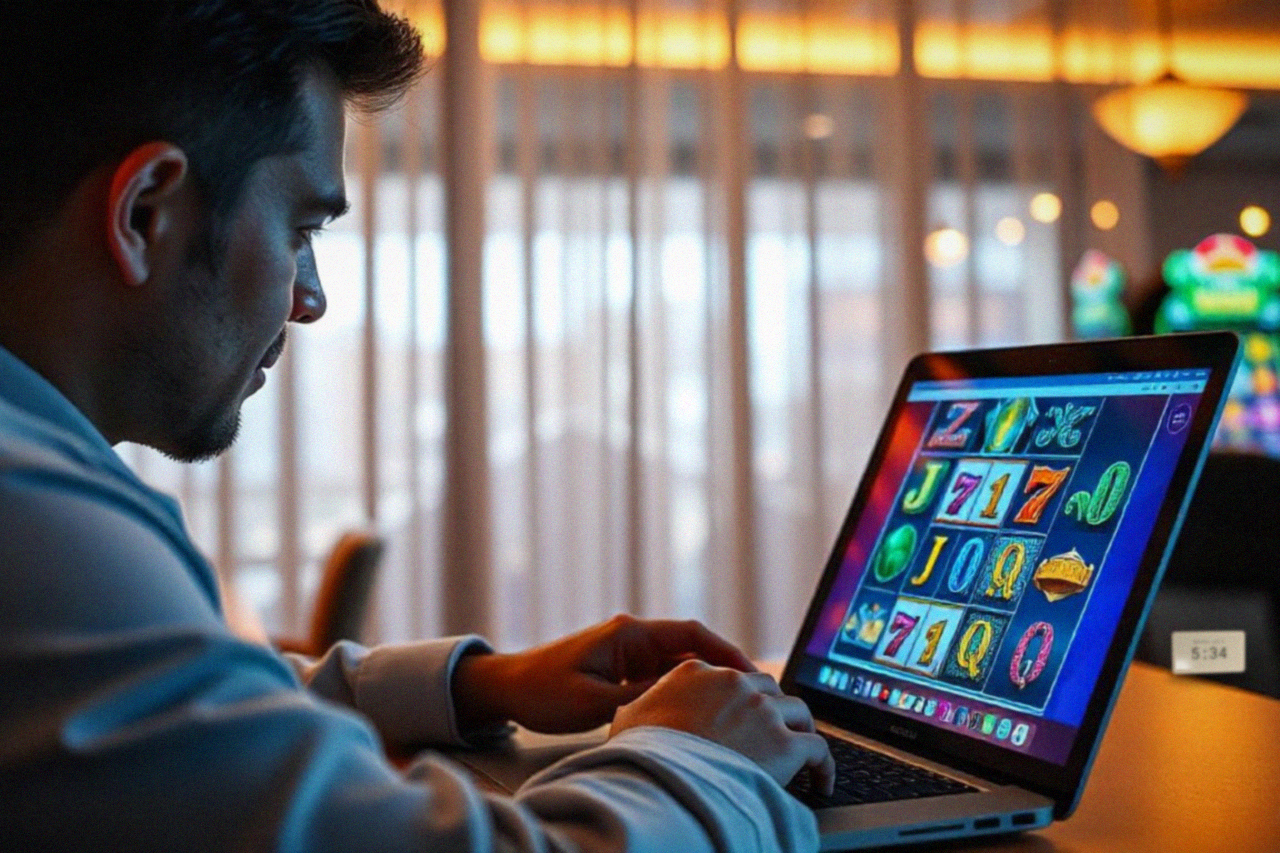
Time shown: **5:34**
